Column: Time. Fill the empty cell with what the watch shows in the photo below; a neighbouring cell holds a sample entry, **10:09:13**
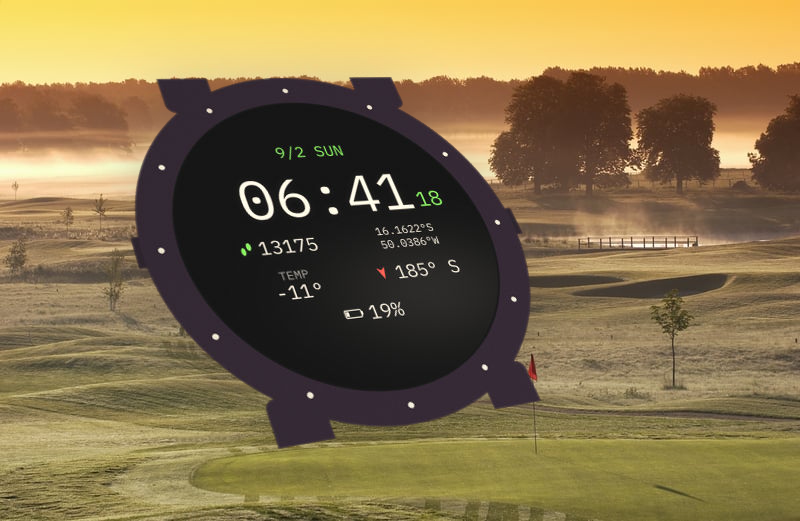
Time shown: **6:41:18**
